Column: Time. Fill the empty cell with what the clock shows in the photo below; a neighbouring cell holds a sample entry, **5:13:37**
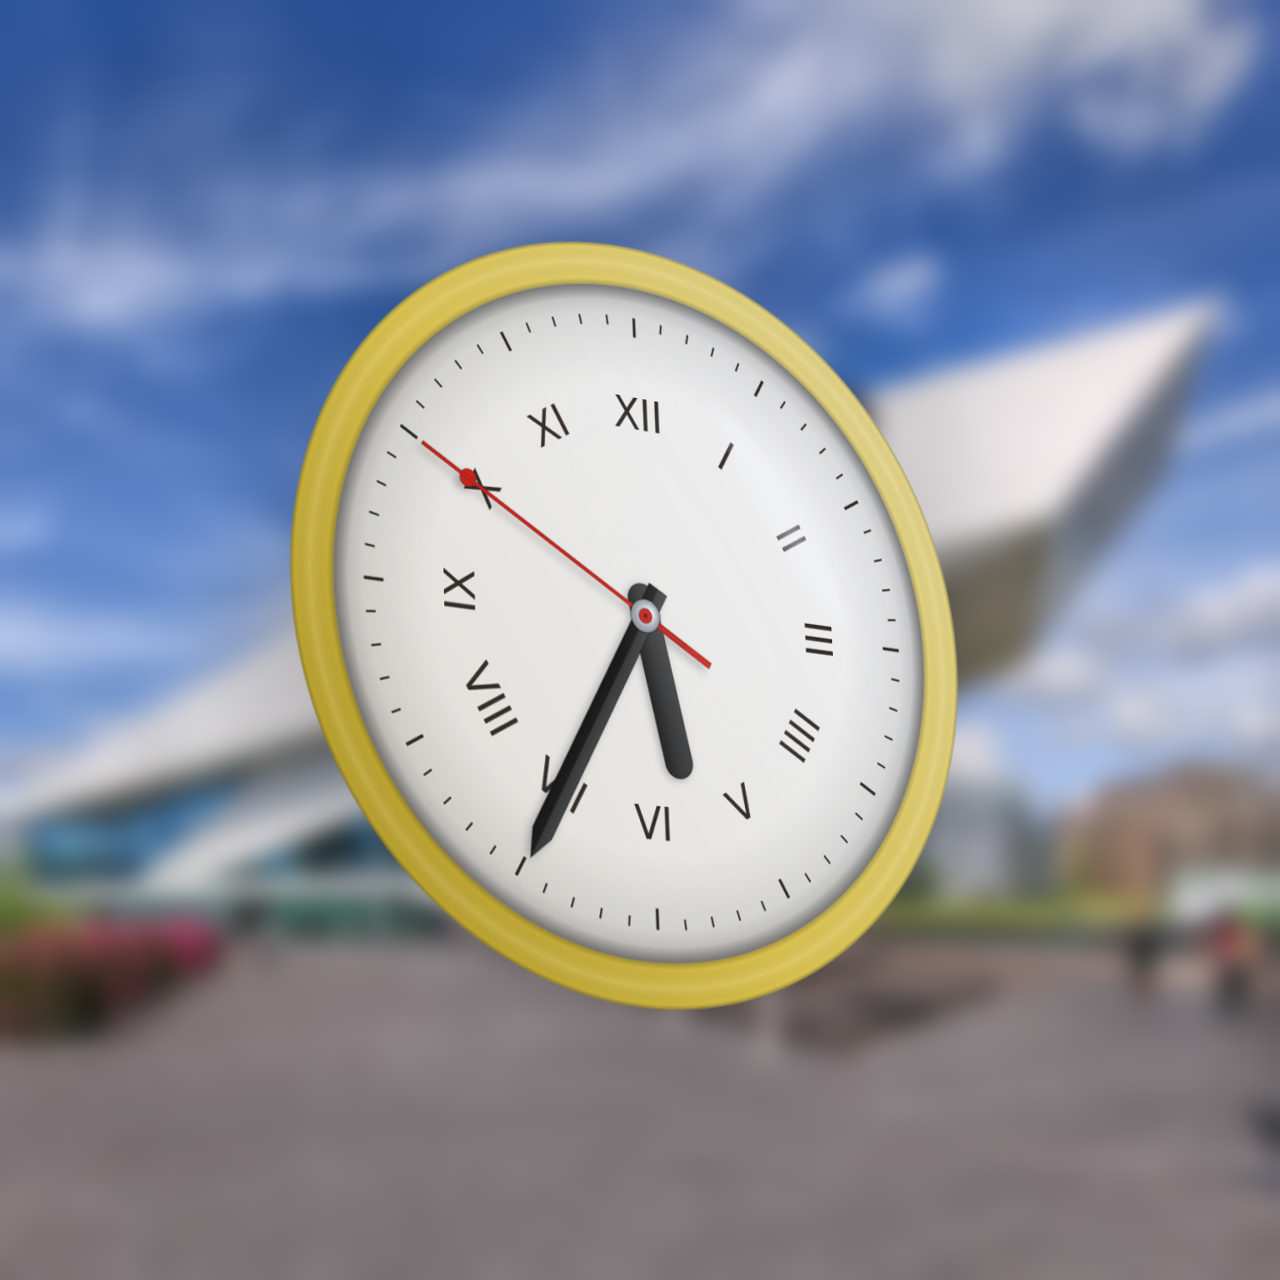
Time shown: **5:34:50**
